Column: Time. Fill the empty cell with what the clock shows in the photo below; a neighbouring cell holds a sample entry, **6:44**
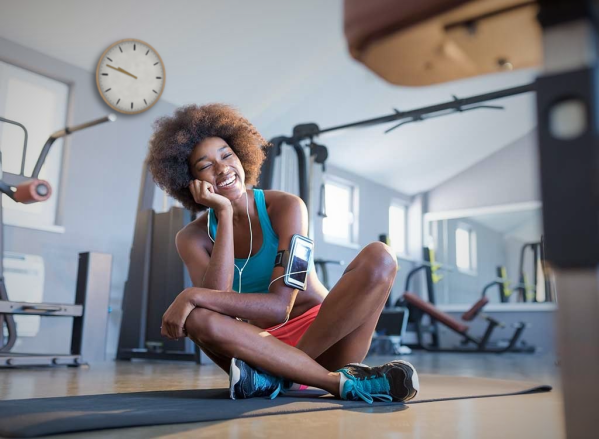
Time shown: **9:48**
